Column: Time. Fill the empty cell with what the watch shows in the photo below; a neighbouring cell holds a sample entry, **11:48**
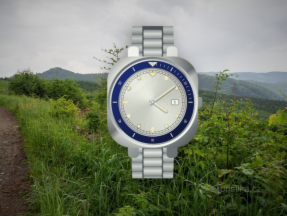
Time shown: **4:09**
